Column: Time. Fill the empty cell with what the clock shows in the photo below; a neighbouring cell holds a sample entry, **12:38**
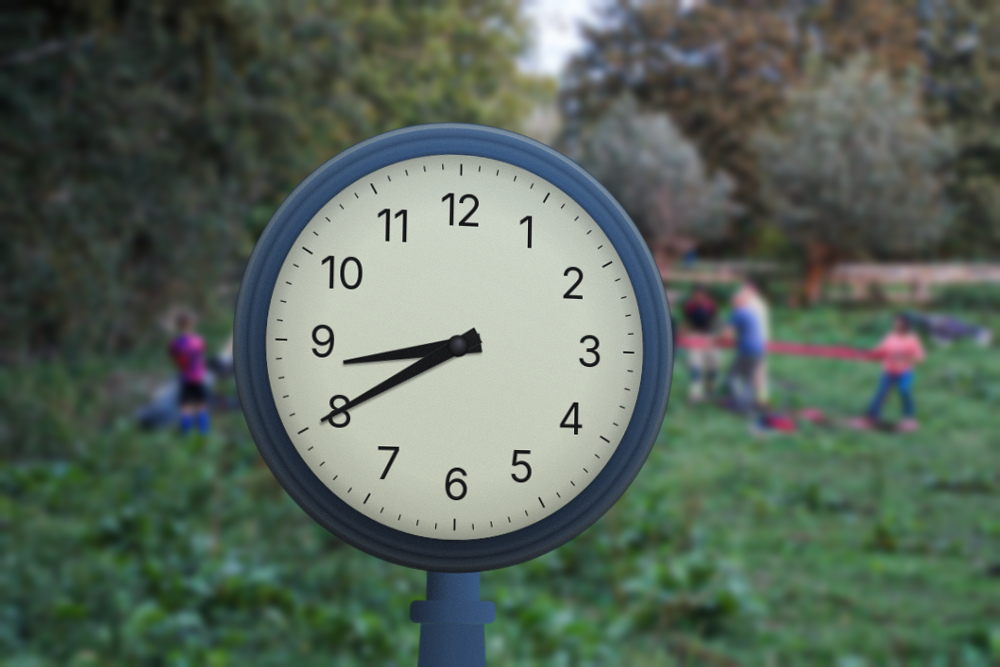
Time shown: **8:40**
